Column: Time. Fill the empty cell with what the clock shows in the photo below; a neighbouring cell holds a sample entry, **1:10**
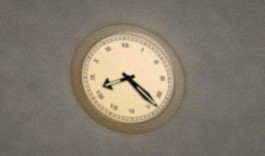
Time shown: **8:23**
